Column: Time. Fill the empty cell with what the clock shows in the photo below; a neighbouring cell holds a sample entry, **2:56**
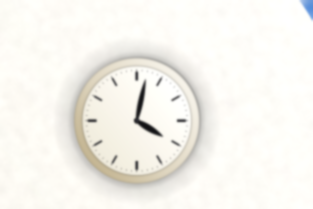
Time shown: **4:02**
